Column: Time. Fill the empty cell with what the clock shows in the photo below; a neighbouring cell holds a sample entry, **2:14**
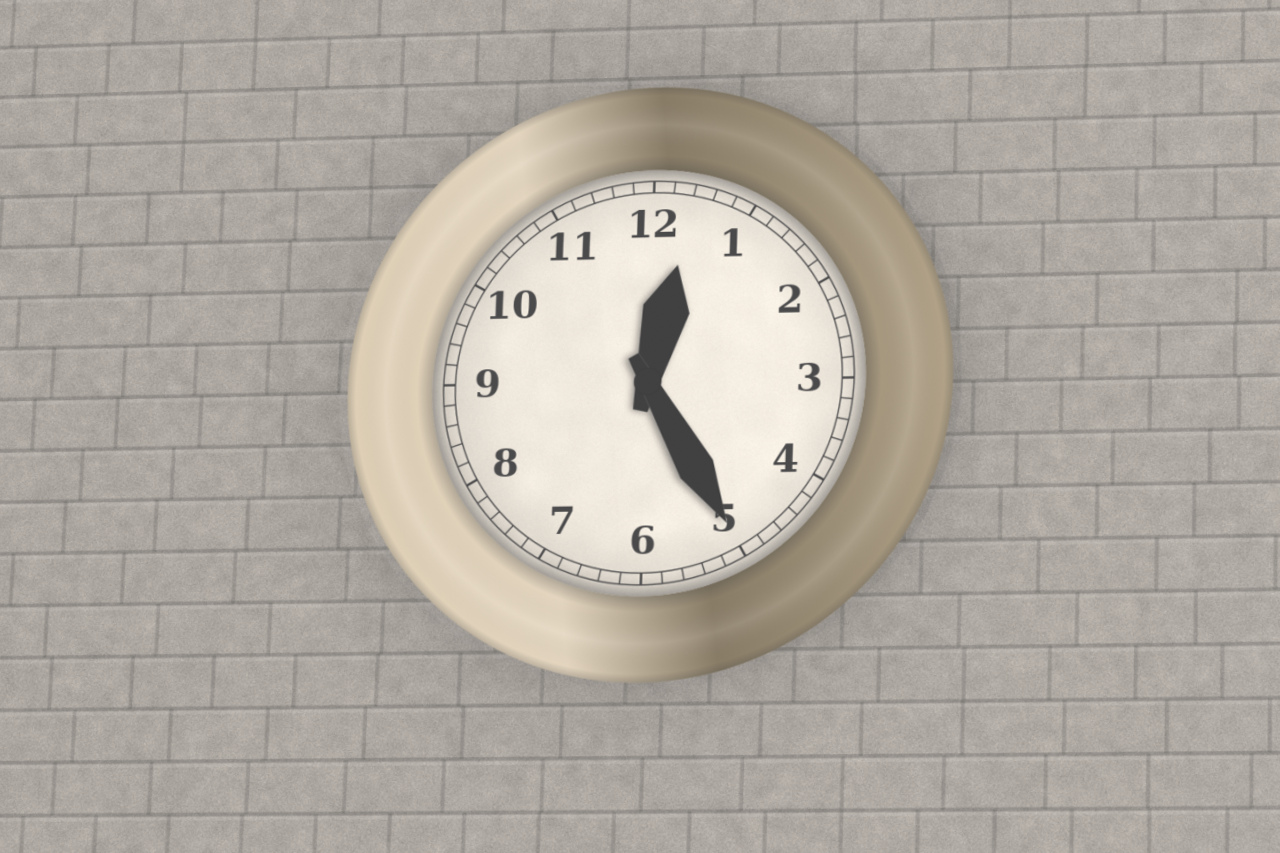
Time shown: **12:25**
